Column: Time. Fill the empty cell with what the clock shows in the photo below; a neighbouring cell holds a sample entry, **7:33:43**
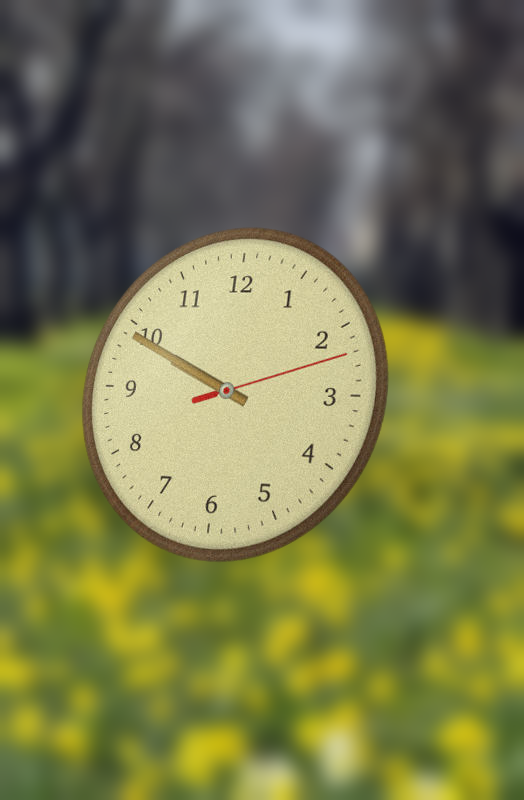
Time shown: **9:49:12**
